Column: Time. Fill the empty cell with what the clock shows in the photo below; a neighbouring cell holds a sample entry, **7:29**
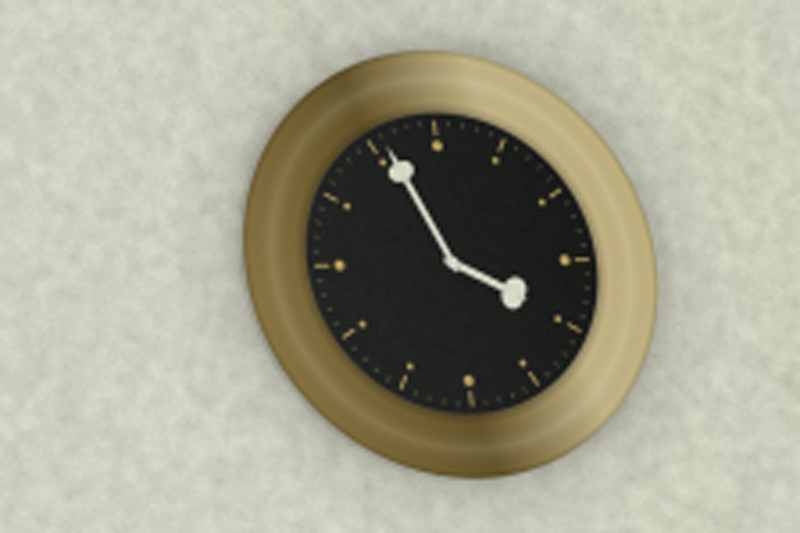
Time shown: **3:56**
